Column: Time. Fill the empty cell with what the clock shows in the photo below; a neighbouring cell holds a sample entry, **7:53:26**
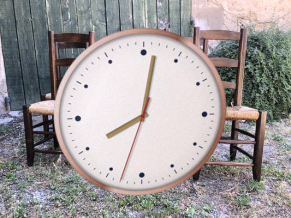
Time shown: **8:01:33**
